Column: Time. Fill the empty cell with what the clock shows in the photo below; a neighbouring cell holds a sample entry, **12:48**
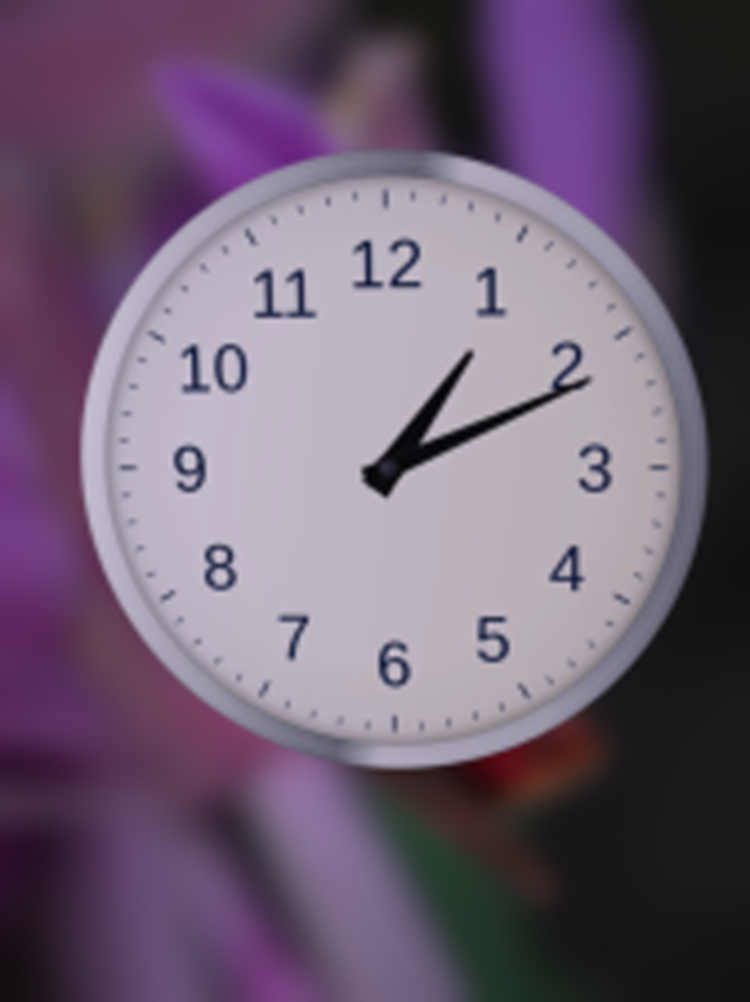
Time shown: **1:11**
